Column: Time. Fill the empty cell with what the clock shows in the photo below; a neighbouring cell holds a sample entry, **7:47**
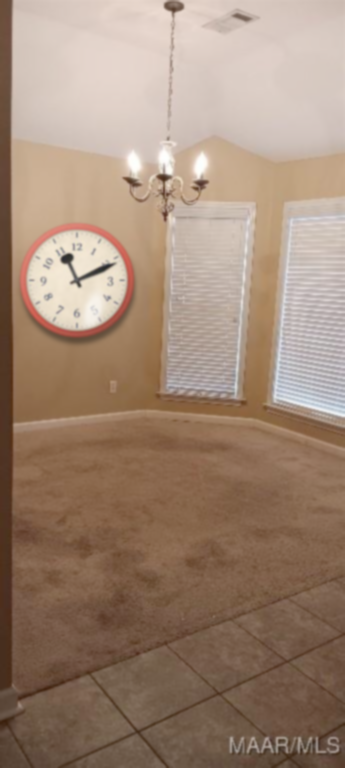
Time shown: **11:11**
